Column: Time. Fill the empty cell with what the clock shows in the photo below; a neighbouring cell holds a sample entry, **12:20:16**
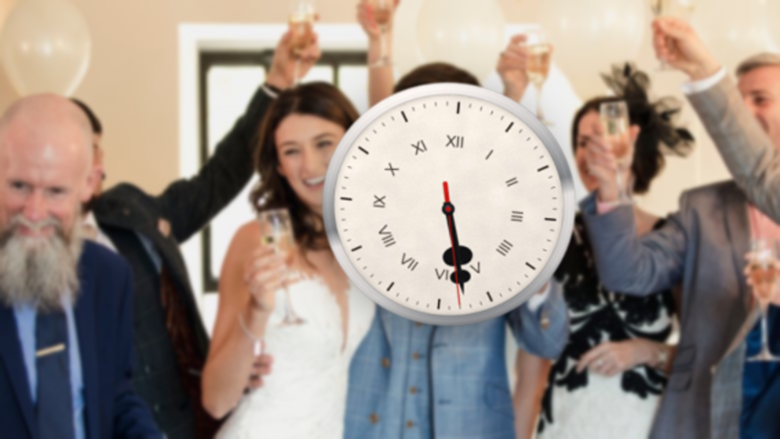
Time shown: **5:27:28**
